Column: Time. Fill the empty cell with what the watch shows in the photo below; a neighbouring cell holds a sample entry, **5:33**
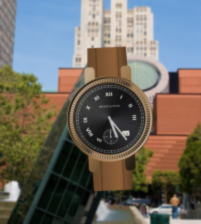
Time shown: **5:24**
